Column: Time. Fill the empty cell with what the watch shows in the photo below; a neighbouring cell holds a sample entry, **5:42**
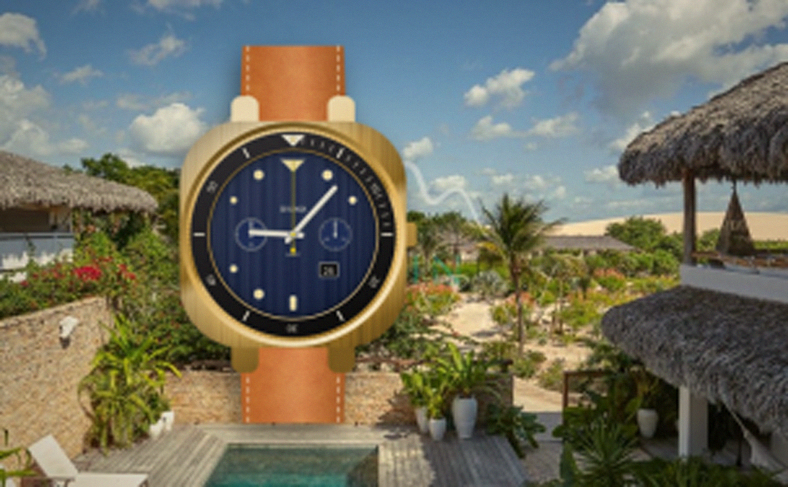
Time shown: **9:07**
